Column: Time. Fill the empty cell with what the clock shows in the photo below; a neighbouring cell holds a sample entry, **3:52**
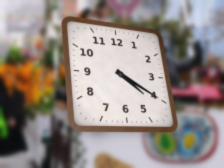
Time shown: **4:20**
